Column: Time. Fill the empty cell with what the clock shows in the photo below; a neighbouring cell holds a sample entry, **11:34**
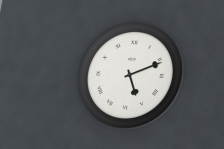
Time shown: **5:11**
